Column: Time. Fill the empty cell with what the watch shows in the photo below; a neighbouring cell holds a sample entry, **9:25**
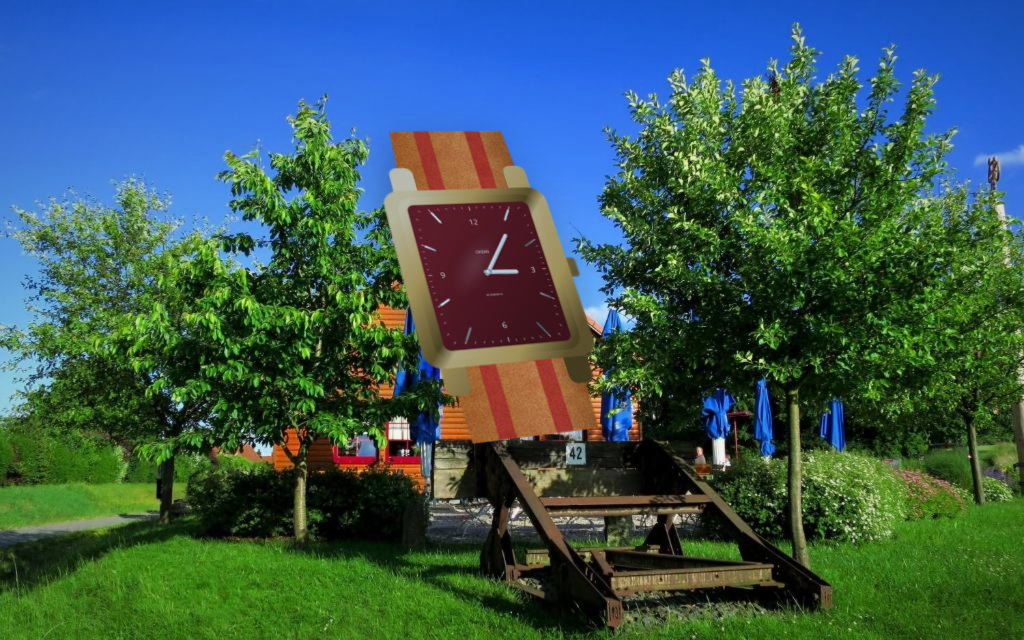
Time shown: **3:06**
